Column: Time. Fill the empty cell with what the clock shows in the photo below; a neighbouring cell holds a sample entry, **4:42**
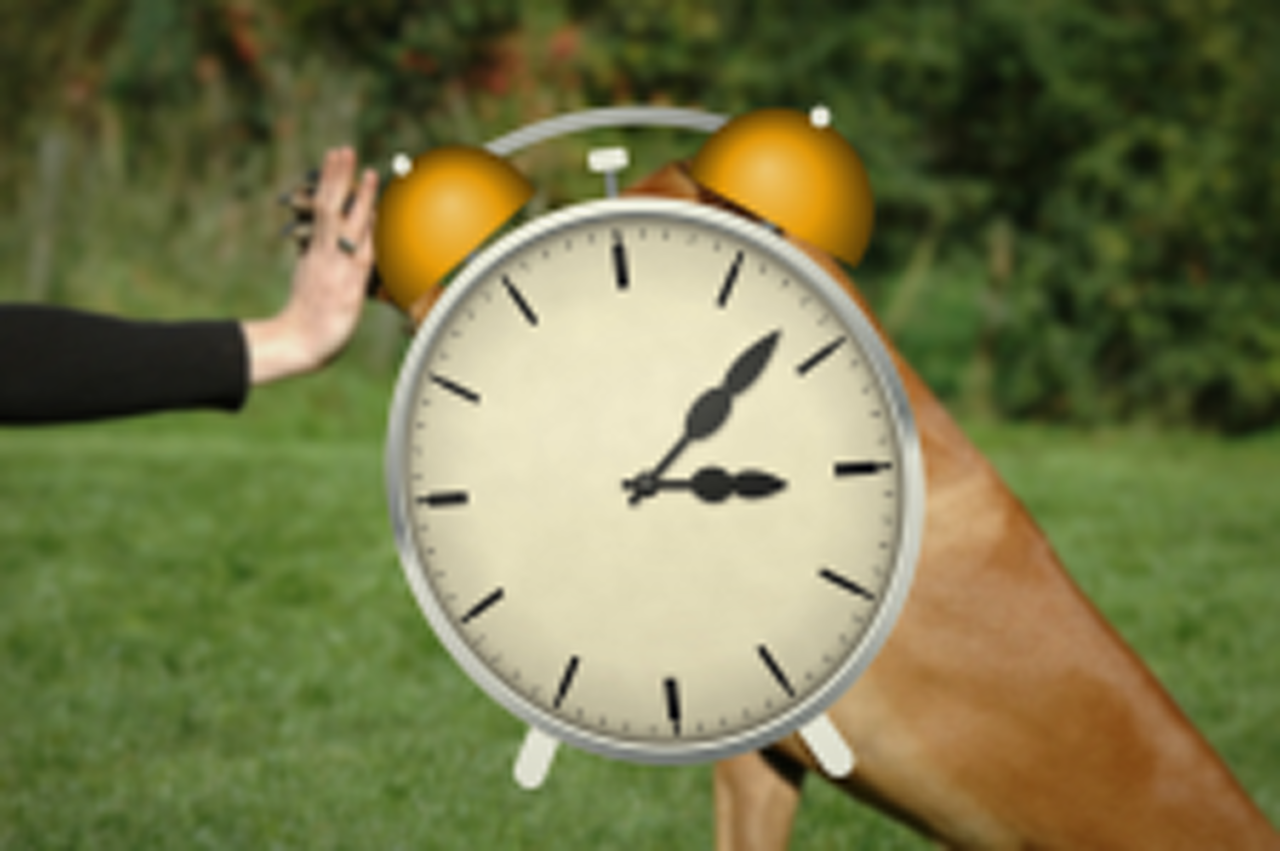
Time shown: **3:08**
